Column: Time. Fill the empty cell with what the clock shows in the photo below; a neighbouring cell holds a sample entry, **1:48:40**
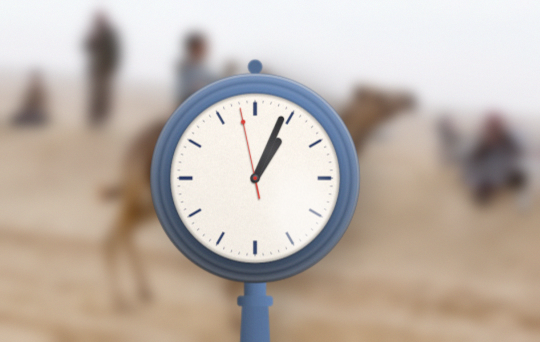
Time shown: **1:03:58**
